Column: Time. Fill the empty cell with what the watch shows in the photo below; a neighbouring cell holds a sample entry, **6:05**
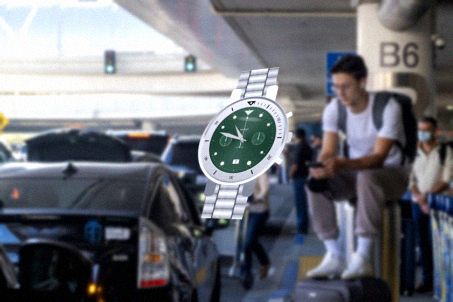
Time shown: **10:48**
